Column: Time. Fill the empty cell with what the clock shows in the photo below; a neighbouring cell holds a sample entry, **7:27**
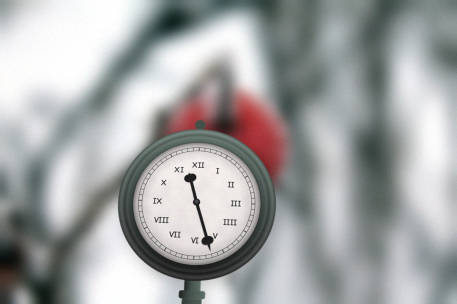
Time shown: **11:27**
